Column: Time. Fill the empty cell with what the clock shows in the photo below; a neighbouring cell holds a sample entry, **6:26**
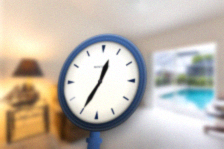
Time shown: **12:35**
